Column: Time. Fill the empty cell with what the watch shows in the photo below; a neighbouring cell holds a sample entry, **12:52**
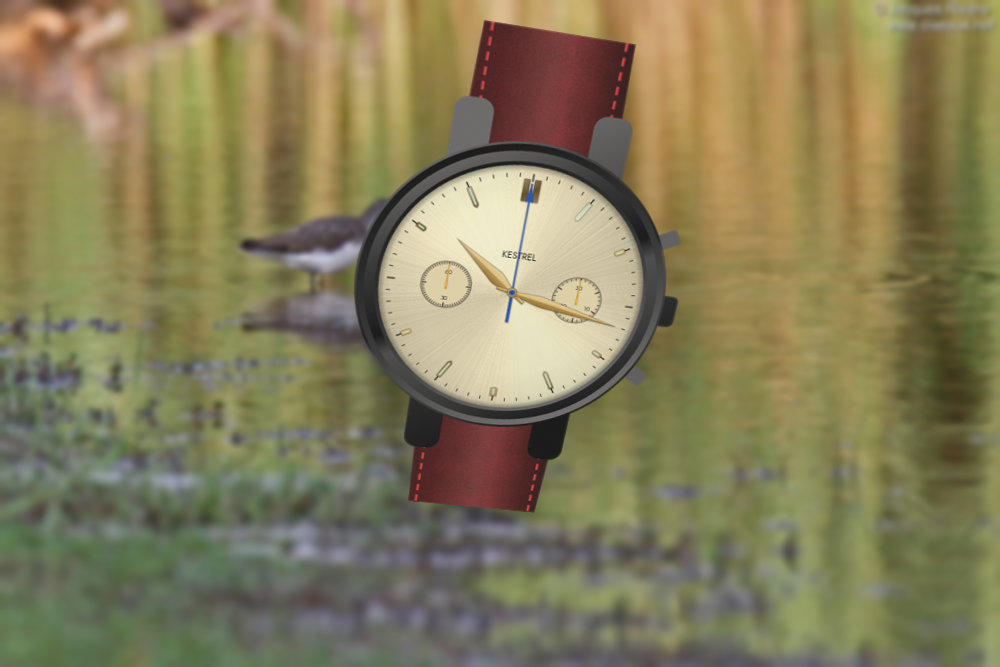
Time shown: **10:17**
